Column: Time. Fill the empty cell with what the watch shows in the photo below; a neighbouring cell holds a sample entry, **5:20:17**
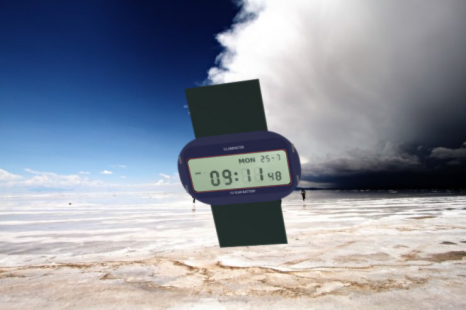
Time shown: **9:11:48**
